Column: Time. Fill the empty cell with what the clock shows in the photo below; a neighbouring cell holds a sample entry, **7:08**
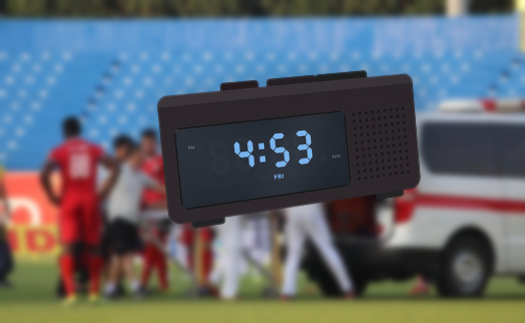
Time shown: **4:53**
